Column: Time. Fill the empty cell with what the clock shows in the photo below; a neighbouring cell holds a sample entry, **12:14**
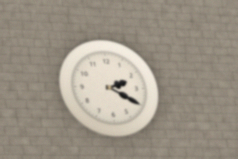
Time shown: **2:20**
